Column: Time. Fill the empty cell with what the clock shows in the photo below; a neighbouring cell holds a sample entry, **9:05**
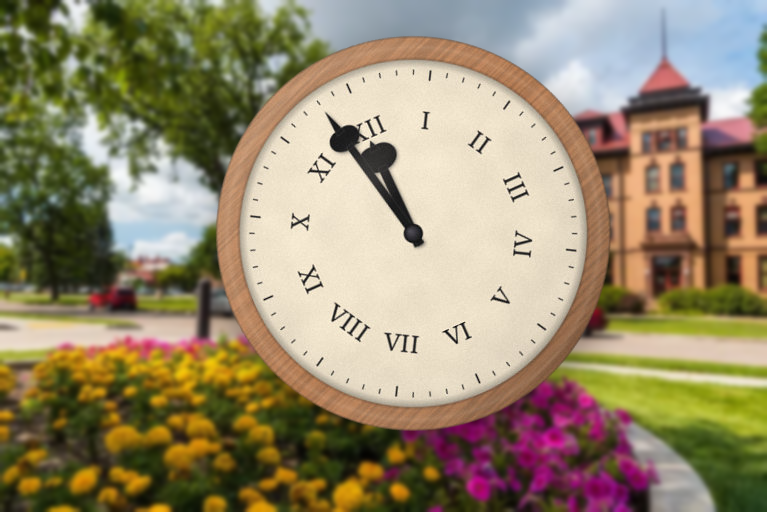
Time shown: **11:58**
